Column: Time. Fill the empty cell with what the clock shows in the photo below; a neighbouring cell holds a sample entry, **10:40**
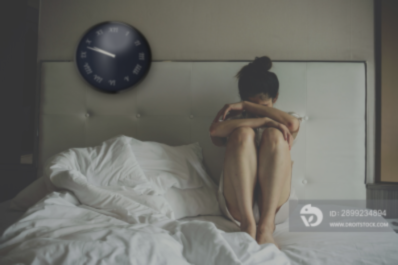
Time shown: **9:48**
